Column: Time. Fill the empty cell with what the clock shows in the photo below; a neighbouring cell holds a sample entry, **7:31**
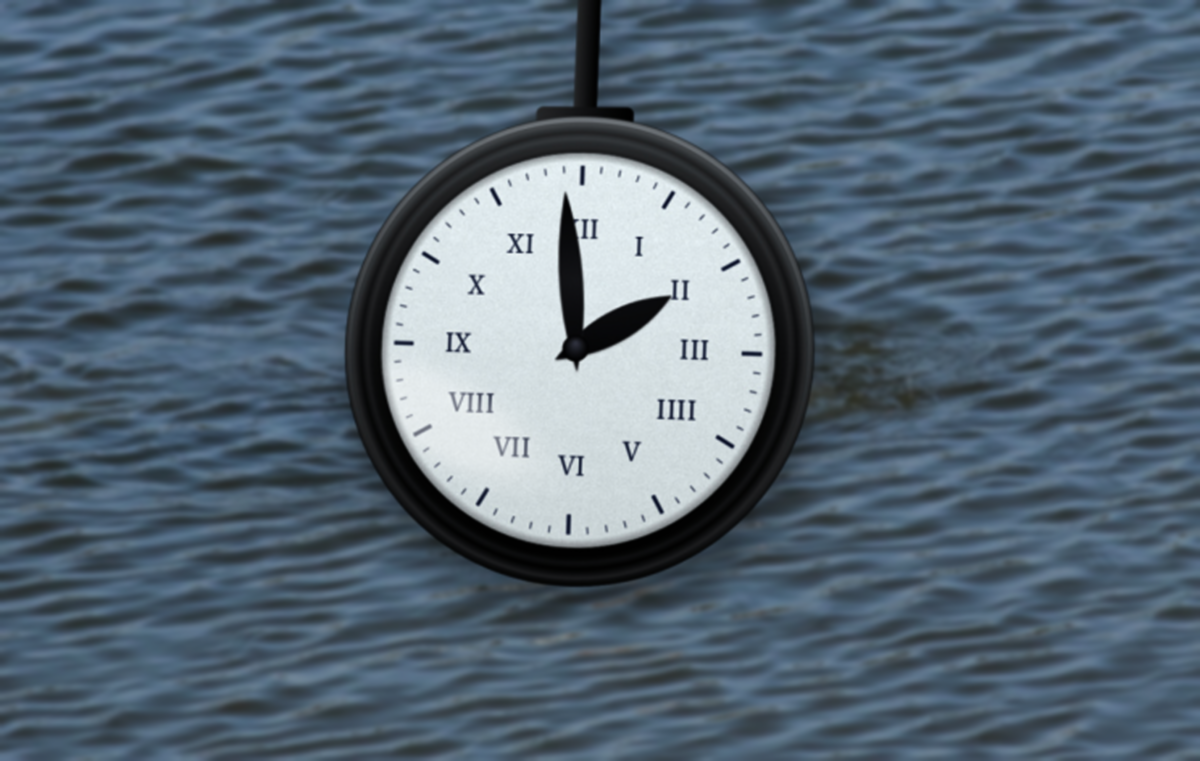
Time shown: **1:59**
